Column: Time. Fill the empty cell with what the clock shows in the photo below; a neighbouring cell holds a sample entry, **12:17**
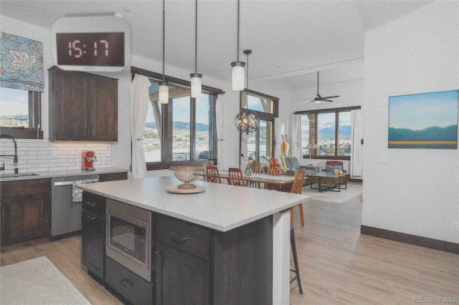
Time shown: **15:17**
